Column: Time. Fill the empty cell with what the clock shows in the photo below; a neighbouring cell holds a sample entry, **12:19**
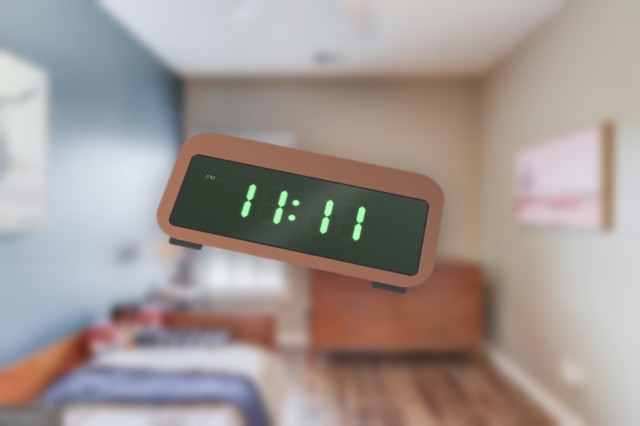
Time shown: **11:11**
